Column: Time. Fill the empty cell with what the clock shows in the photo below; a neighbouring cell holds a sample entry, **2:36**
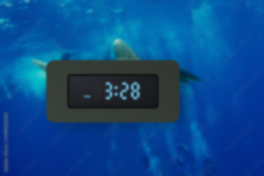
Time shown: **3:28**
